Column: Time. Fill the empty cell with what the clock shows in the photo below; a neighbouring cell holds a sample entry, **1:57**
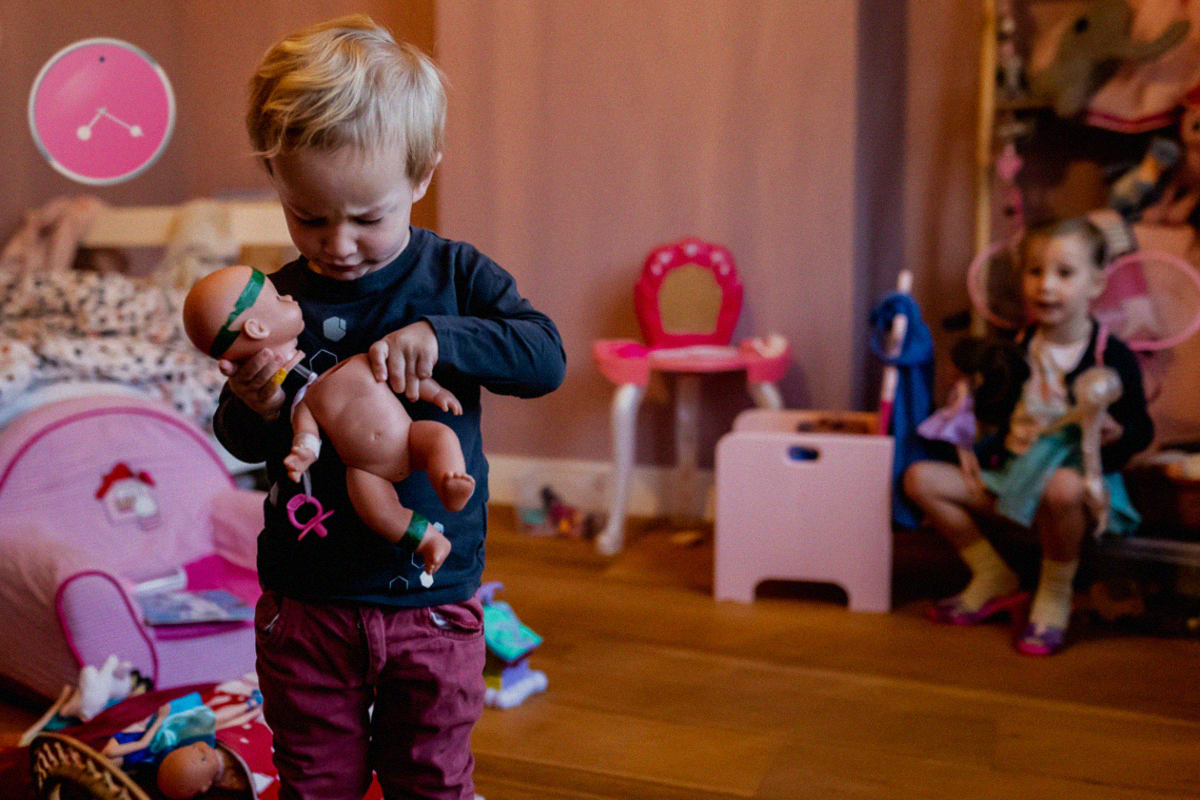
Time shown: **7:20**
